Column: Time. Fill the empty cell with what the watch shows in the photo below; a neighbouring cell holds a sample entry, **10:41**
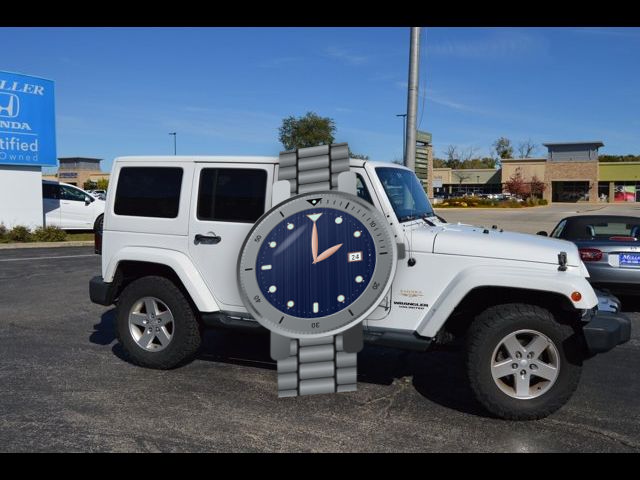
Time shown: **2:00**
